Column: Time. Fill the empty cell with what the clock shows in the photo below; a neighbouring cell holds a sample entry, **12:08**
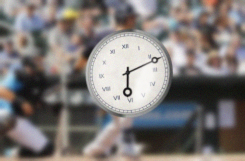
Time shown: **6:12**
